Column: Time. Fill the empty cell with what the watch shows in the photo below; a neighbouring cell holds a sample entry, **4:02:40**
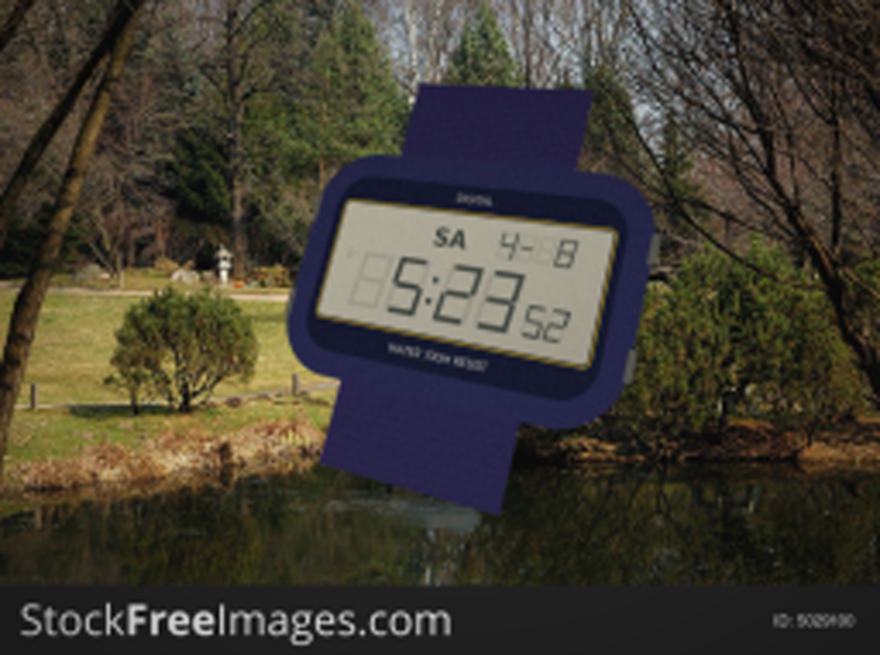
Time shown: **5:23:52**
